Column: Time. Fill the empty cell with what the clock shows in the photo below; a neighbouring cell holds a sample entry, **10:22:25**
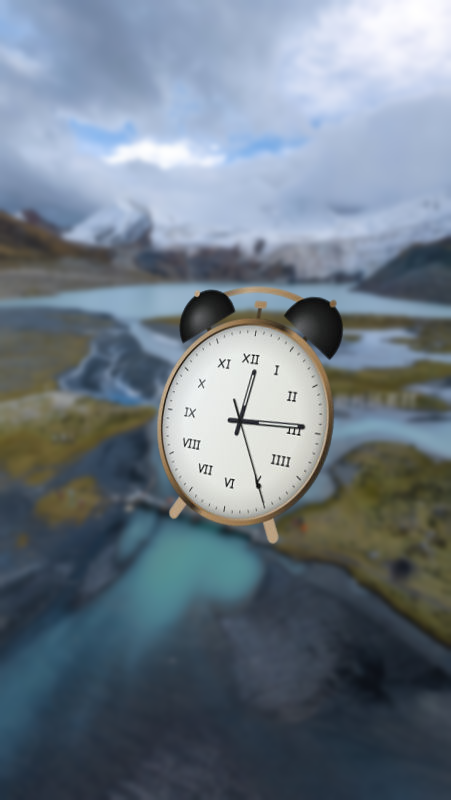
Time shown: **12:14:25**
